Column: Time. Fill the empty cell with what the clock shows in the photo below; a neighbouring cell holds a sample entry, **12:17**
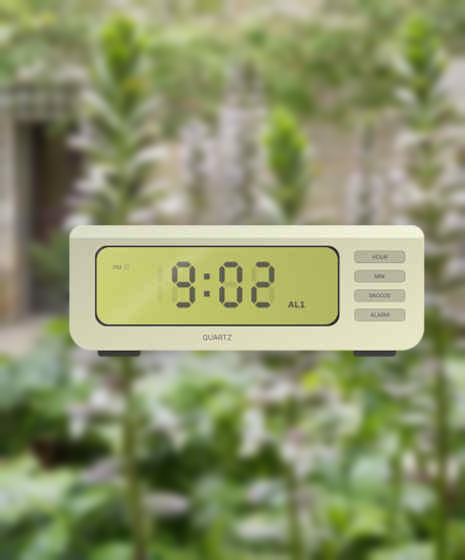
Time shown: **9:02**
